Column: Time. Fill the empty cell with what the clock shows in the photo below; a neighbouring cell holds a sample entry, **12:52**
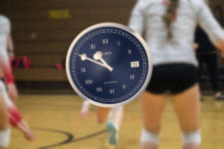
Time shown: **10:50**
